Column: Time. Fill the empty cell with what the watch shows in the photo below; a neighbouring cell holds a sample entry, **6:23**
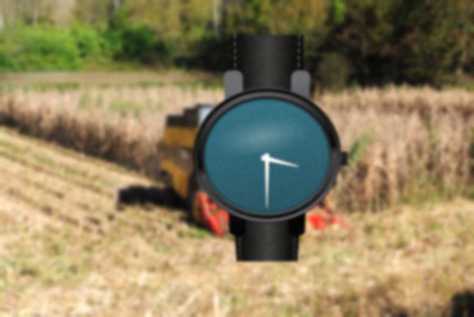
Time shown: **3:30**
